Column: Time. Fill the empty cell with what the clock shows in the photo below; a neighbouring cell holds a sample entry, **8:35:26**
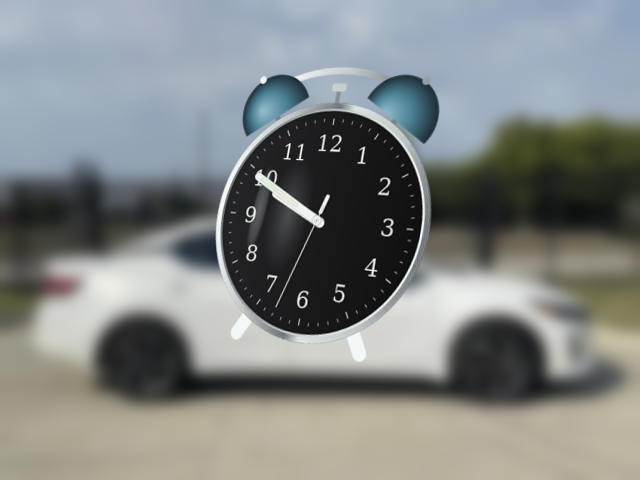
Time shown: **9:49:33**
